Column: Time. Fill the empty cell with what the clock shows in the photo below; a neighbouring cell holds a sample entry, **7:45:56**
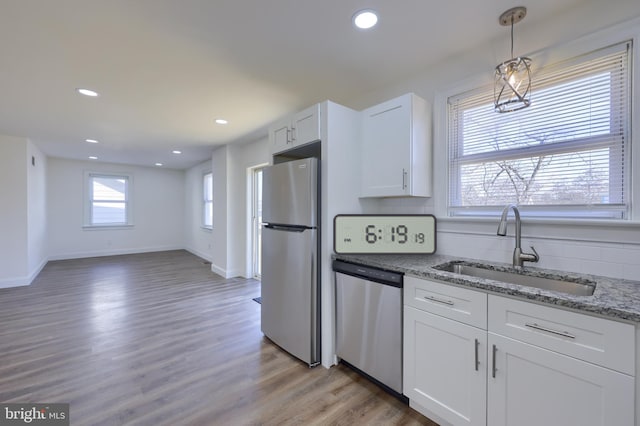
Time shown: **6:19:19**
